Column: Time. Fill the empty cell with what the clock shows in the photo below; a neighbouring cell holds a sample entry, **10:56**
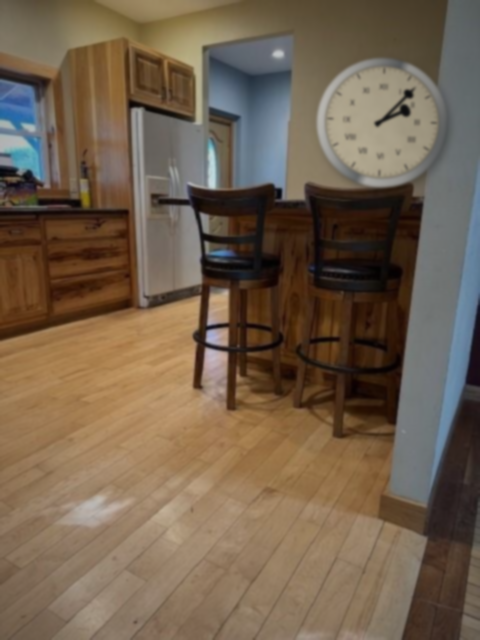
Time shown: **2:07**
